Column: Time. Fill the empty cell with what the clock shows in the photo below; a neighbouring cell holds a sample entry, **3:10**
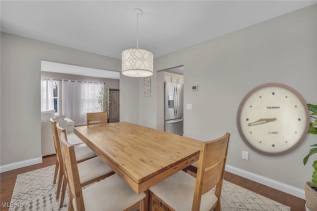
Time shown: **8:43**
